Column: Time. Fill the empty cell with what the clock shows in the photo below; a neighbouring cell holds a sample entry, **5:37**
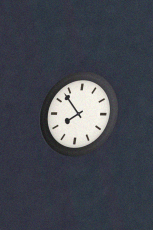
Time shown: **7:53**
